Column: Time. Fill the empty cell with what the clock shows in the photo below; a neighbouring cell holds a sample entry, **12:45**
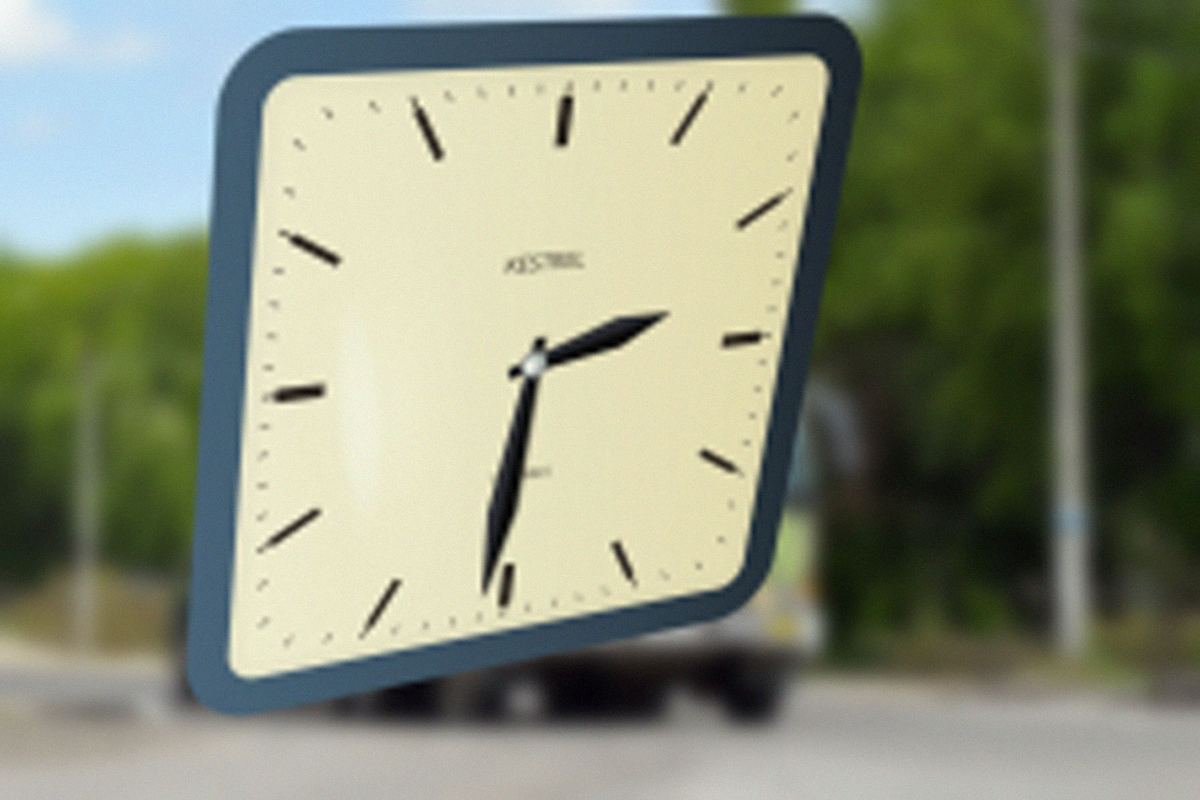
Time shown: **2:31**
